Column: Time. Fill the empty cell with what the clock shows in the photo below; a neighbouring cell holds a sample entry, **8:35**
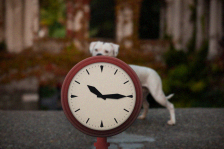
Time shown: **10:15**
